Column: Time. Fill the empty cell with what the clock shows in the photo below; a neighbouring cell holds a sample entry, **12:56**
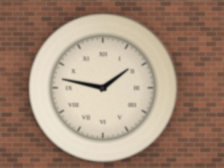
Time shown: **1:47**
